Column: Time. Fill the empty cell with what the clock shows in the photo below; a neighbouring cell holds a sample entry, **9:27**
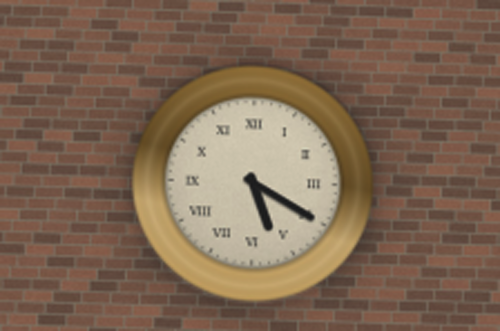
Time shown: **5:20**
